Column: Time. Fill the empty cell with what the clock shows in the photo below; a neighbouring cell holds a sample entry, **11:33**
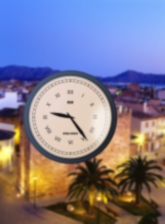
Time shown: **9:24**
